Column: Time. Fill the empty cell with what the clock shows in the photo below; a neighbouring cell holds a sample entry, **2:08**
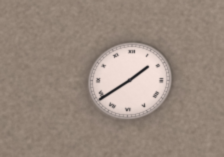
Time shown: **1:39**
